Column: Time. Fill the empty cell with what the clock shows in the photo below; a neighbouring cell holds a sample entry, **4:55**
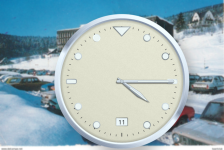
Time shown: **4:15**
